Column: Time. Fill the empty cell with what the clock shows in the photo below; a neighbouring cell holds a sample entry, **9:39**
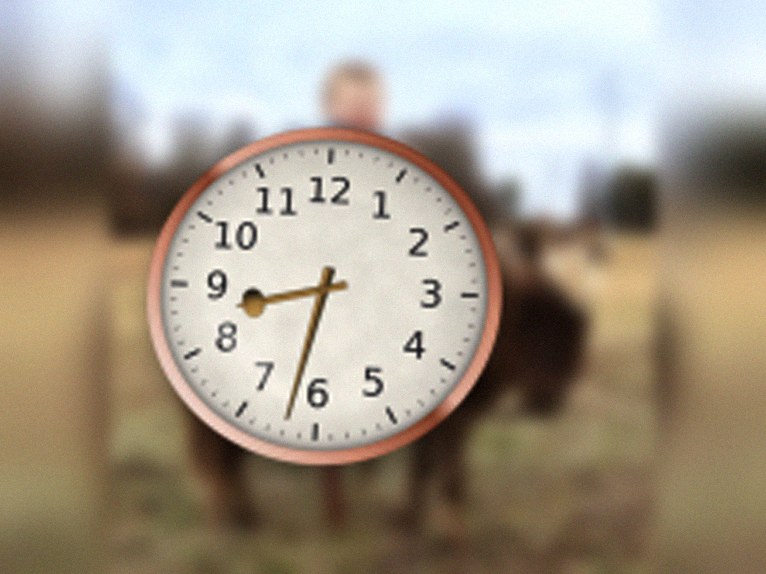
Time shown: **8:32**
